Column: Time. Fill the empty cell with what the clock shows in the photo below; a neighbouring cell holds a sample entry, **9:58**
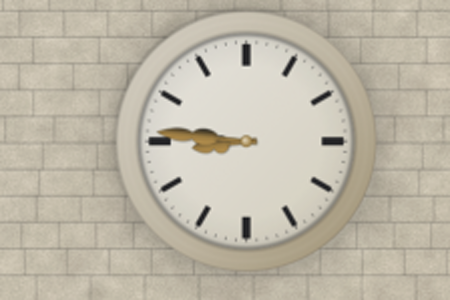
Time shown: **8:46**
